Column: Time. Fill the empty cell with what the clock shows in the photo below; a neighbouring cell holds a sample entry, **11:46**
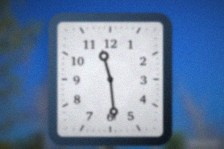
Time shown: **11:29**
